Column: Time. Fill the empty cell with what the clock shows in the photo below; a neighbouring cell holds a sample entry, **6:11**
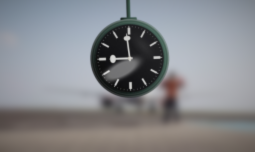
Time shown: **8:59**
